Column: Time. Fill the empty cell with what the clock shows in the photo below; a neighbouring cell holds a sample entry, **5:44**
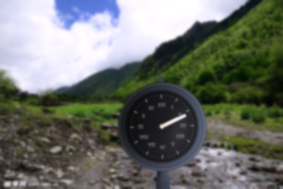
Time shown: **2:11**
